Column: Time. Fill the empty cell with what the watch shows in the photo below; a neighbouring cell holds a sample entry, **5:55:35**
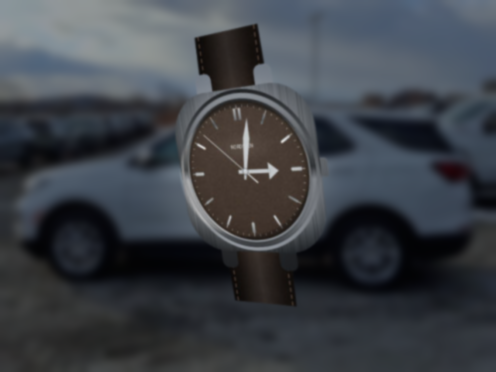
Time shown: **3:01:52**
